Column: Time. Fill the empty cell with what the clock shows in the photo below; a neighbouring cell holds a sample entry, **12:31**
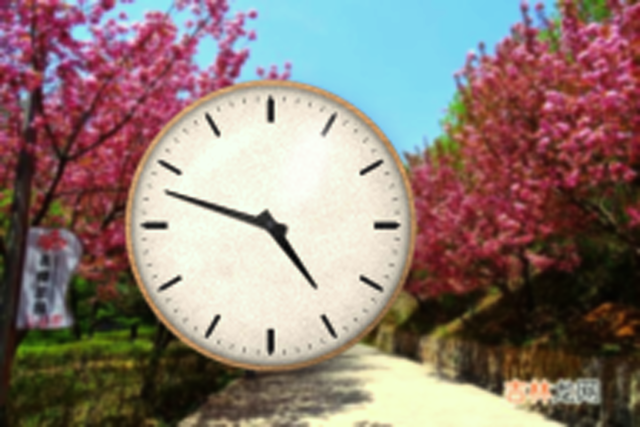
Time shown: **4:48**
